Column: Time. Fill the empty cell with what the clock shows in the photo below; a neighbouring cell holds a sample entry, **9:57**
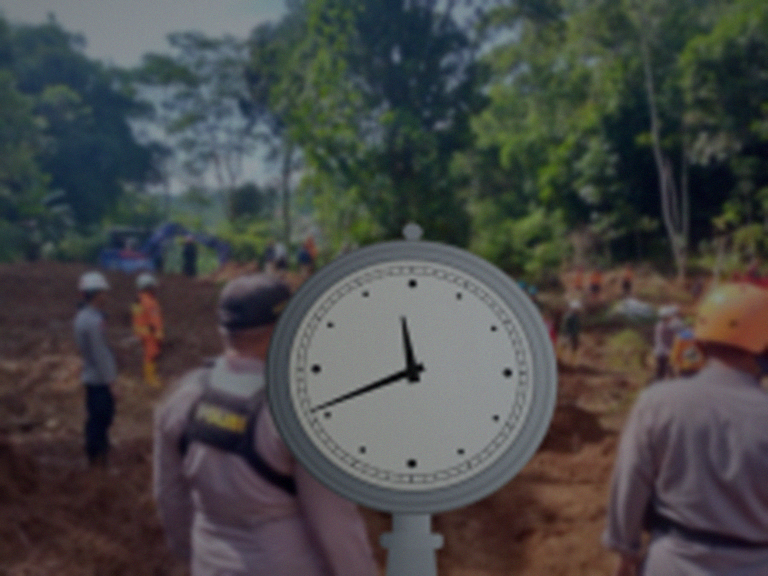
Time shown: **11:41**
